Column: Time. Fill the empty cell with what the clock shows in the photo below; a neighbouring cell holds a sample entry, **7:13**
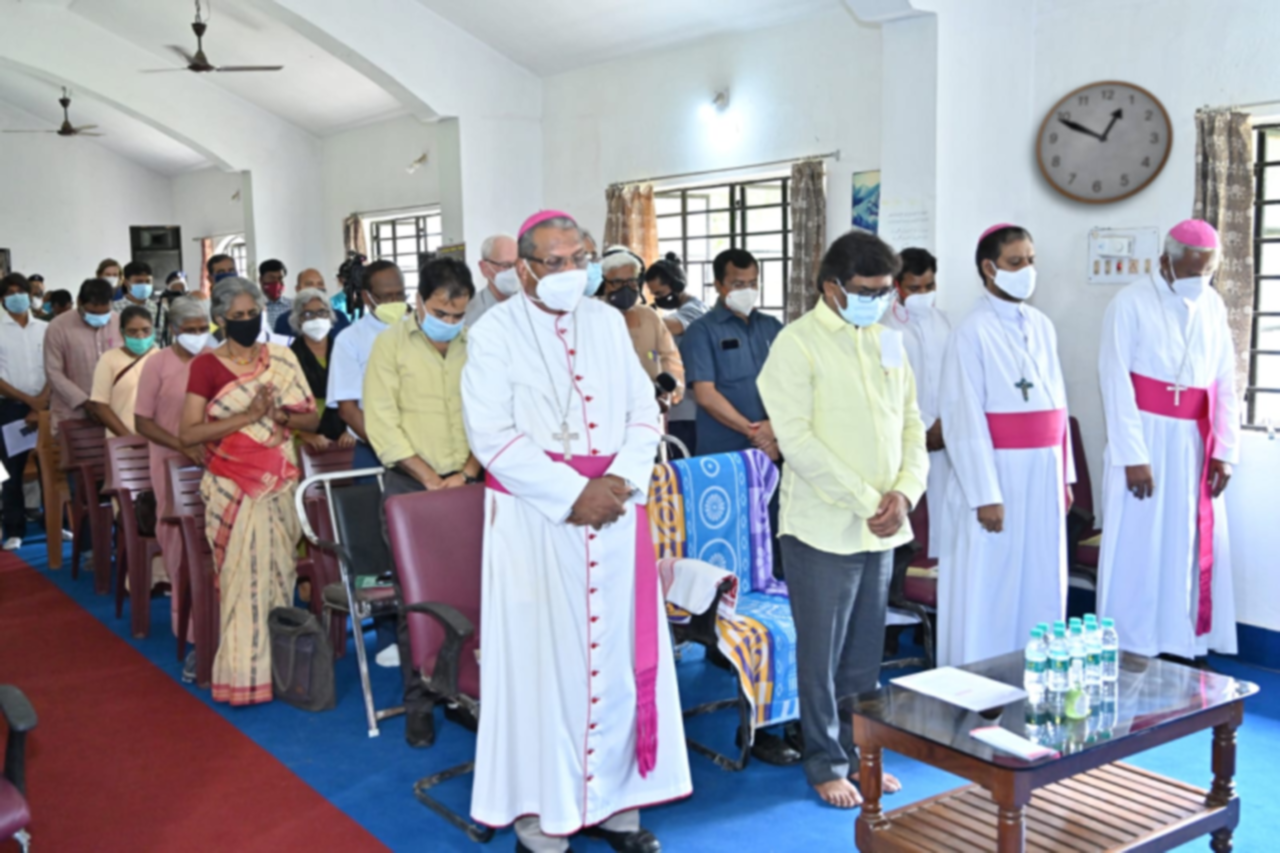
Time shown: **12:49**
